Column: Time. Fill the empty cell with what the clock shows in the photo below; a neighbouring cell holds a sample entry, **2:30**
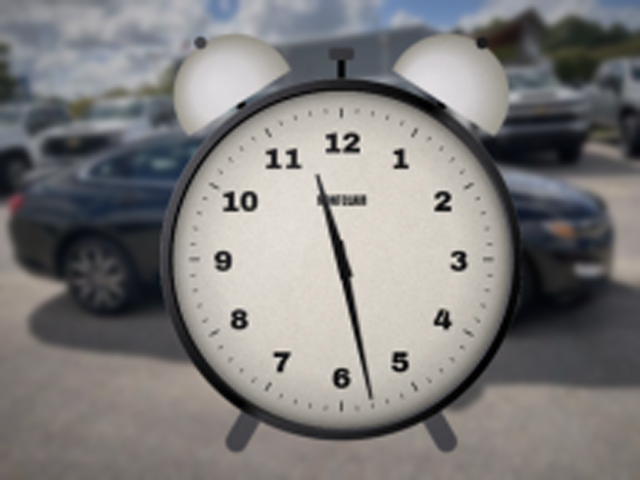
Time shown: **11:28**
